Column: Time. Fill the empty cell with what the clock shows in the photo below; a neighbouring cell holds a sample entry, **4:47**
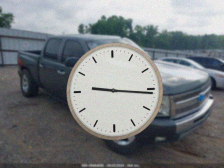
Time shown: **9:16**
